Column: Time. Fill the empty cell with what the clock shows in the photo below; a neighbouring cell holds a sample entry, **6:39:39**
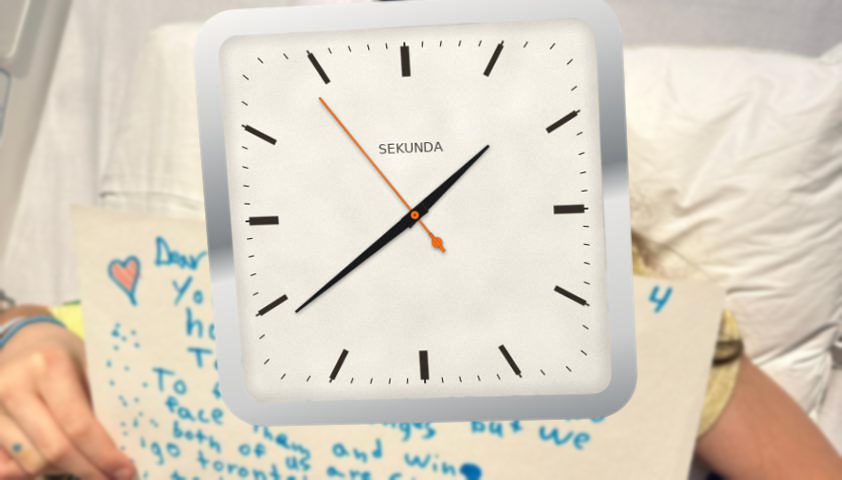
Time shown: **1:38:54**
